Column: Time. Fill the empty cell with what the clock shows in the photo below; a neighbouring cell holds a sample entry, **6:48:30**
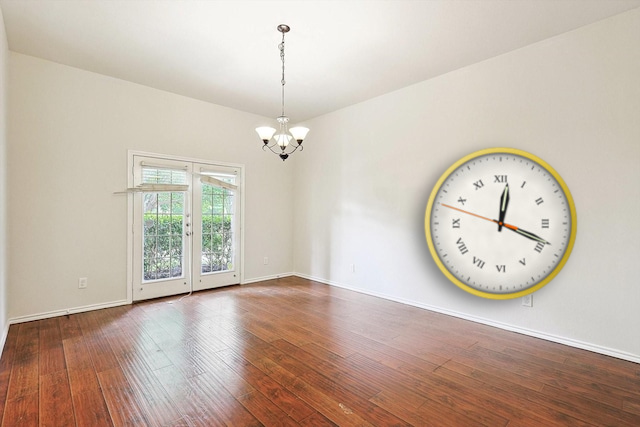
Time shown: **12:18:48**
